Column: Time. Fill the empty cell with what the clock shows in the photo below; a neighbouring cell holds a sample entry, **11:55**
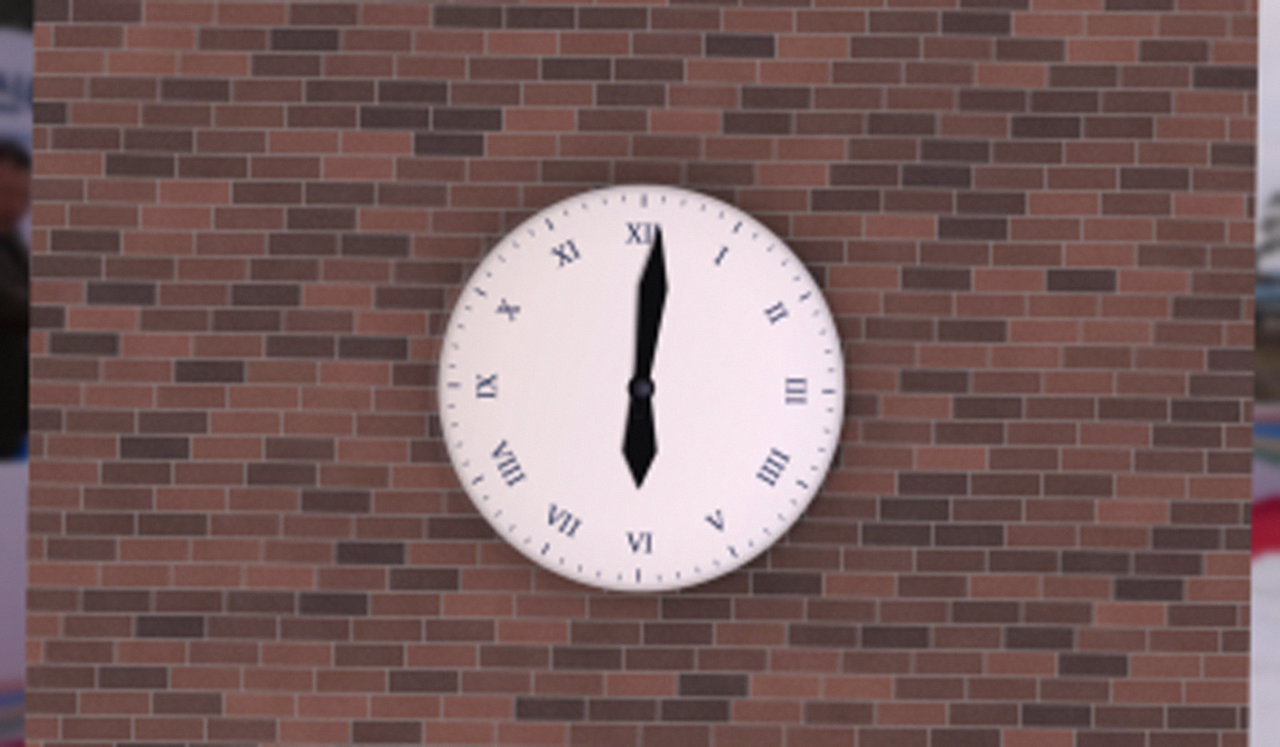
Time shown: **6:01**
